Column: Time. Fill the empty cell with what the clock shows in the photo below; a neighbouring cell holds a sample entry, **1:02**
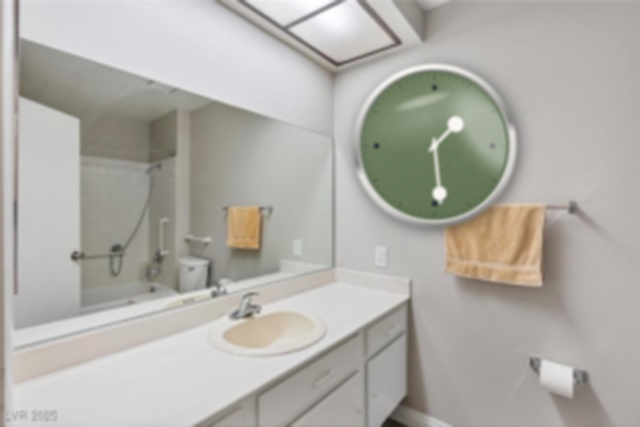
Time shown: **1:29**
